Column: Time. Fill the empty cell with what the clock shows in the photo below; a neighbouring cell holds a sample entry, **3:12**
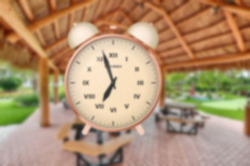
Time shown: **6:57**
